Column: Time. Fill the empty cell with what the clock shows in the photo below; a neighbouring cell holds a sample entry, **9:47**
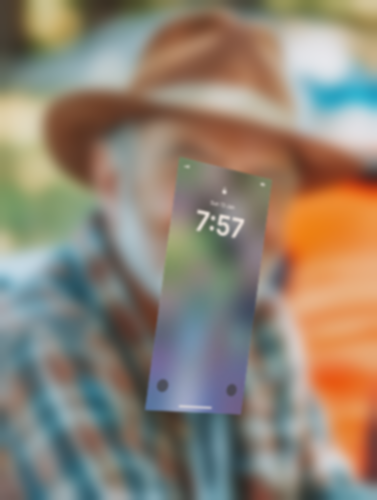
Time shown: **7:57**
